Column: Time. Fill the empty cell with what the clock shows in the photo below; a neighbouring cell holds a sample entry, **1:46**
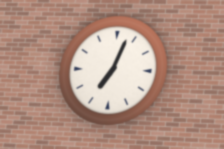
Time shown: **7:03**
